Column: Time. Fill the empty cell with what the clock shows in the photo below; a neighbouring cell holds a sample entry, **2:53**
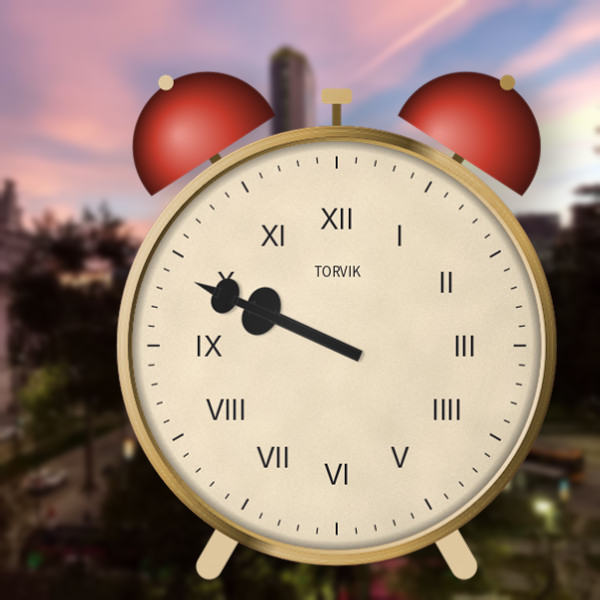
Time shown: **9:49**
